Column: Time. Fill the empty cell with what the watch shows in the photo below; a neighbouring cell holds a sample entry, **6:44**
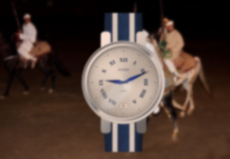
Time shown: **9:11**
